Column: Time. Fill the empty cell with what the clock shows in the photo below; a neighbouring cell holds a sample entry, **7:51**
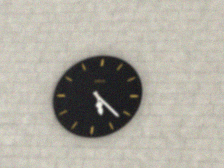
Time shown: **5:22**
